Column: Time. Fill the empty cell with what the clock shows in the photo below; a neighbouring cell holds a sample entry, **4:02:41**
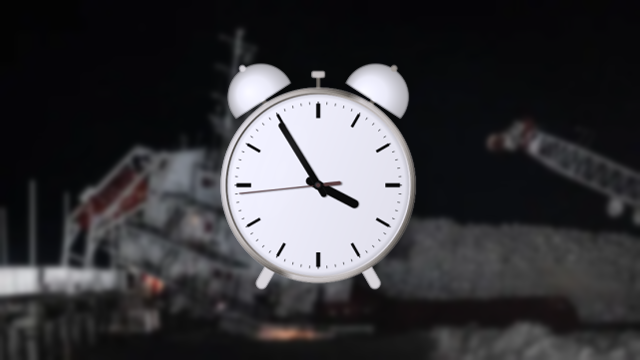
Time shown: **3:54:44**
